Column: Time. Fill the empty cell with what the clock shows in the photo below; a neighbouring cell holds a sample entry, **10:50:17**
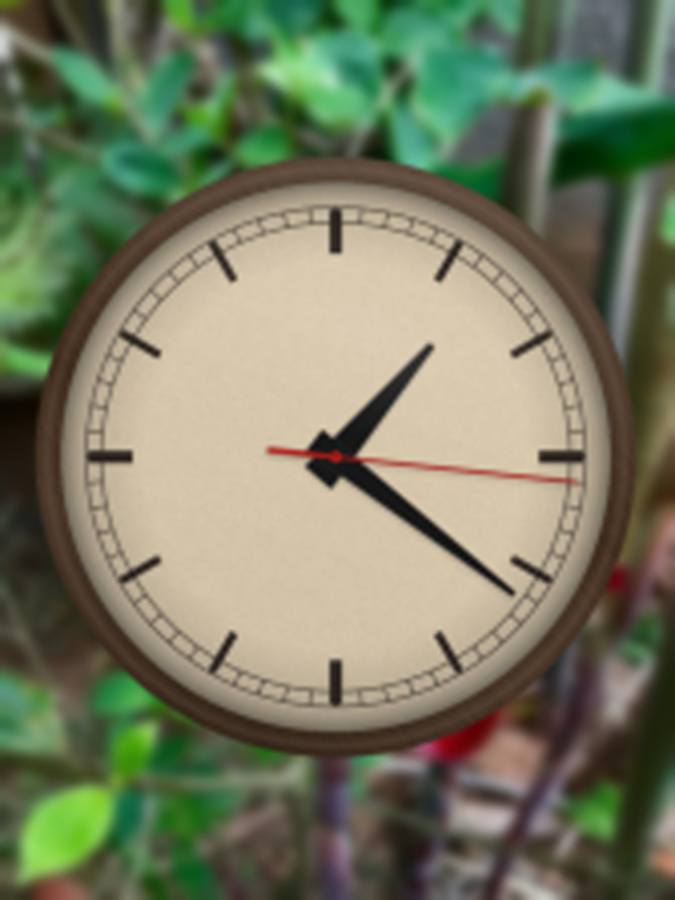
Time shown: **1:21:16**
